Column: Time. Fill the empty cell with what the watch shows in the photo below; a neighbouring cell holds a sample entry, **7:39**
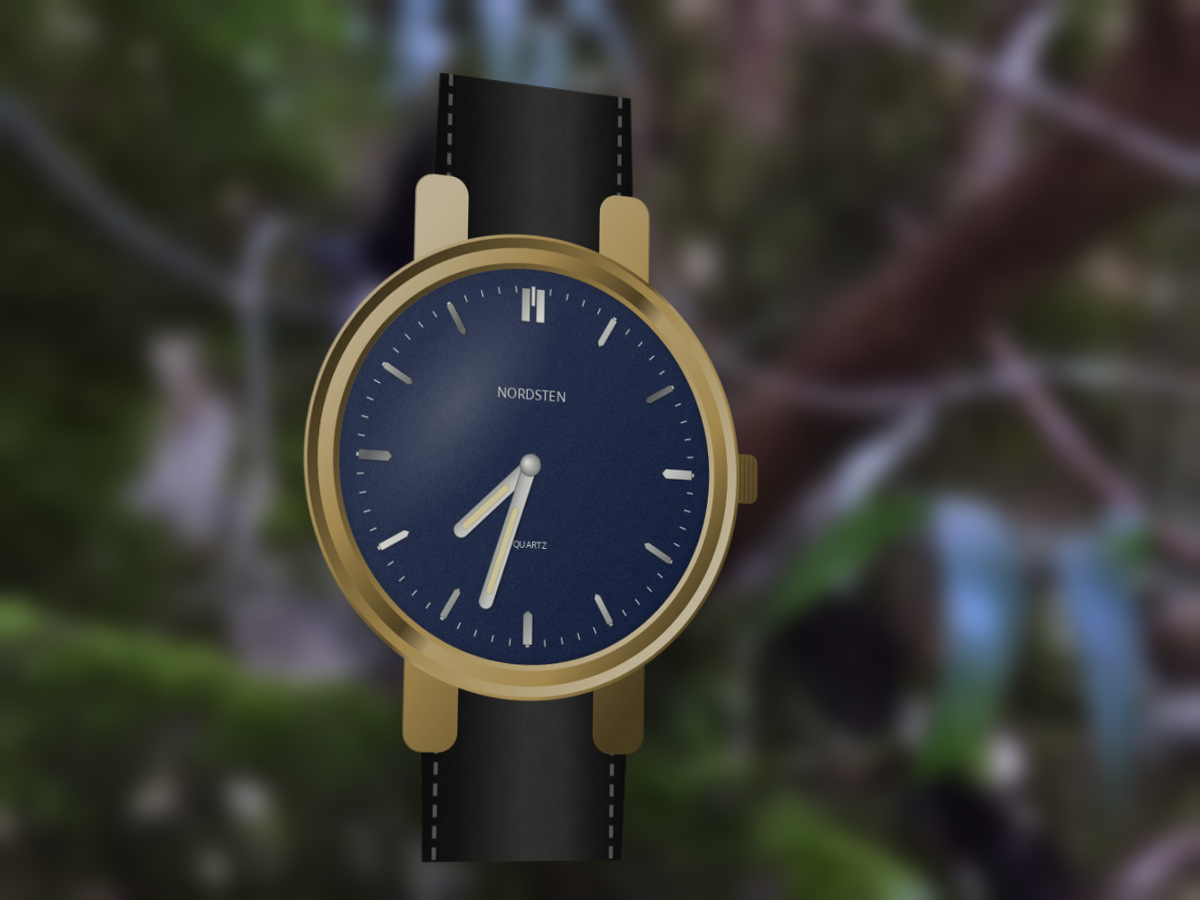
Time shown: **7:33**
